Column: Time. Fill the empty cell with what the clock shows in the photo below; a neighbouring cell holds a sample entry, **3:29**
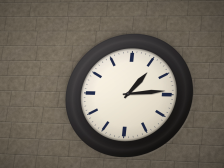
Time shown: **1:14**
